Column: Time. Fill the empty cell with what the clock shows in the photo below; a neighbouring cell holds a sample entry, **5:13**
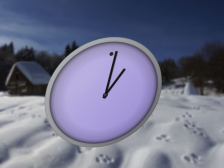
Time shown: **1:01**
